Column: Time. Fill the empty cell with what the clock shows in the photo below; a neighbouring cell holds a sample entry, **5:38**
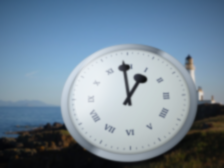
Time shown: **12:59**
